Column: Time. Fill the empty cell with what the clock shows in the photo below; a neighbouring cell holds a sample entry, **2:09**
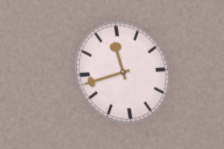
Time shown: **11:43**
